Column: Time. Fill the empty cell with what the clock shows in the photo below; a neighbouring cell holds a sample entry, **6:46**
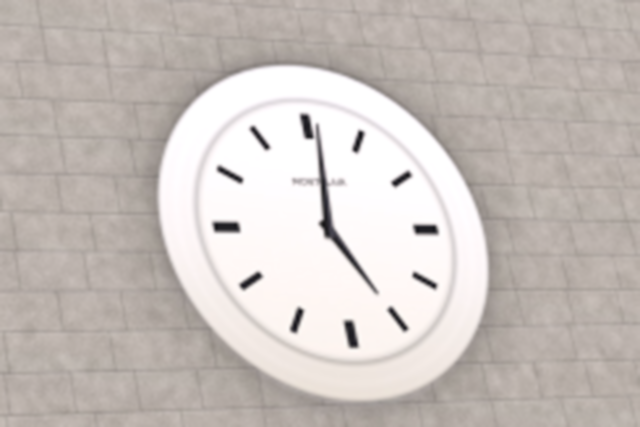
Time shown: **5:01**
